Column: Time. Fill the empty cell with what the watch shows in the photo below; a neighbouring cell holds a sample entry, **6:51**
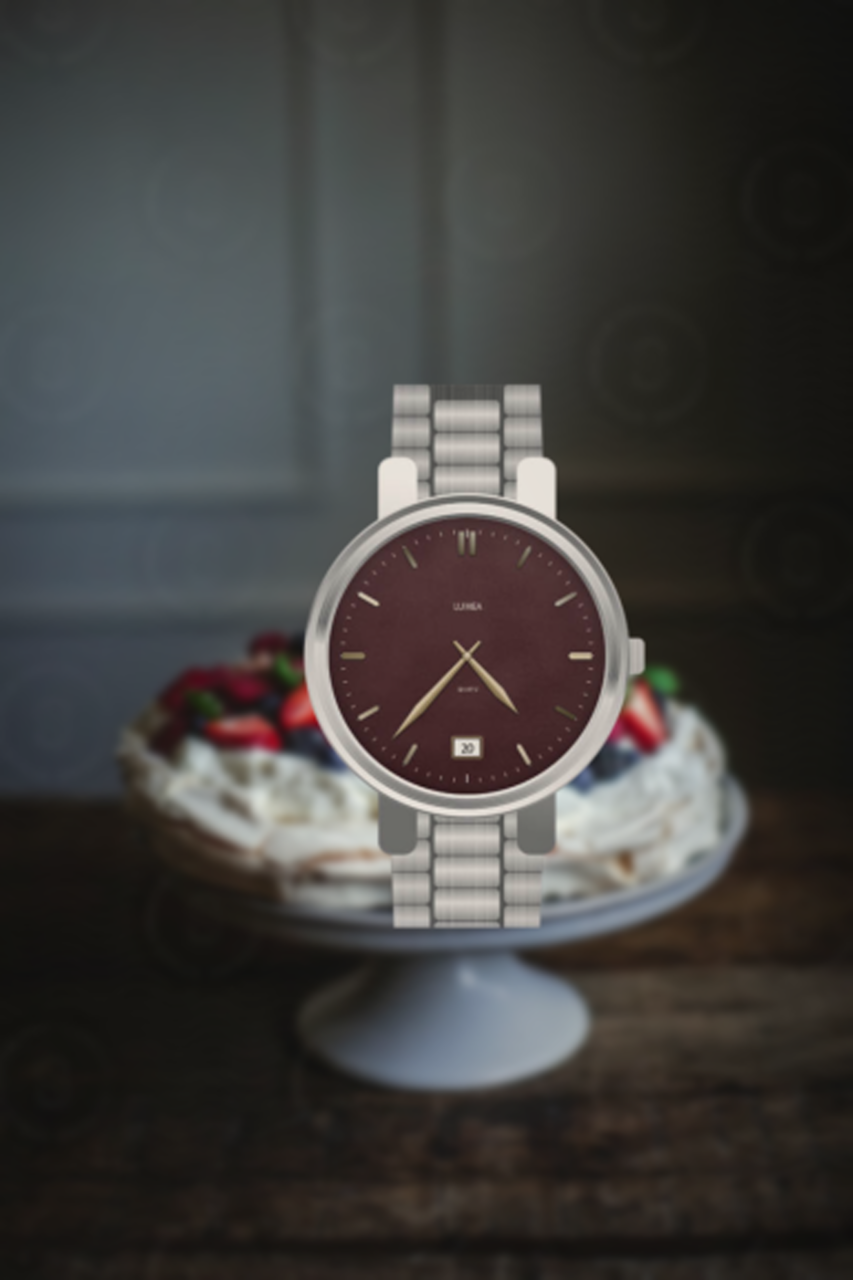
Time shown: **4:37**
